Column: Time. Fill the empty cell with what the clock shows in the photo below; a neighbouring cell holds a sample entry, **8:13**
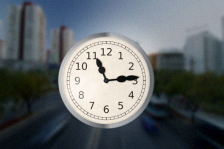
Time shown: **11:14**
